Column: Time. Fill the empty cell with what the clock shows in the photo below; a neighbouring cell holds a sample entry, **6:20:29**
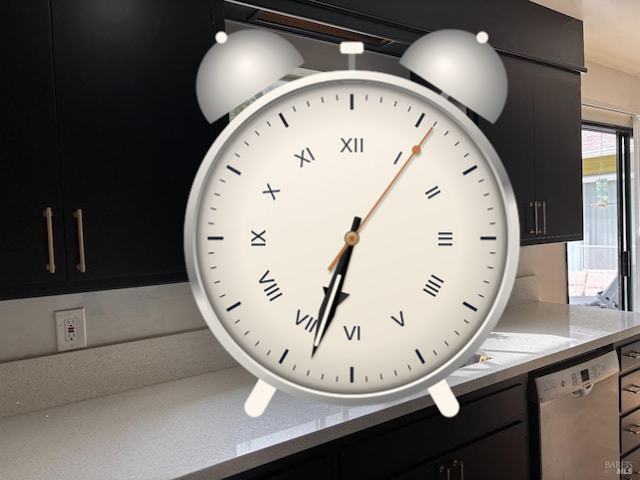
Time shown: **6:33:06**
